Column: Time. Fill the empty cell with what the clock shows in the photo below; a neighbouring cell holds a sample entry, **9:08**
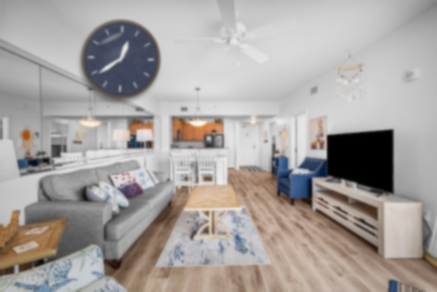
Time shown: **12:39**
